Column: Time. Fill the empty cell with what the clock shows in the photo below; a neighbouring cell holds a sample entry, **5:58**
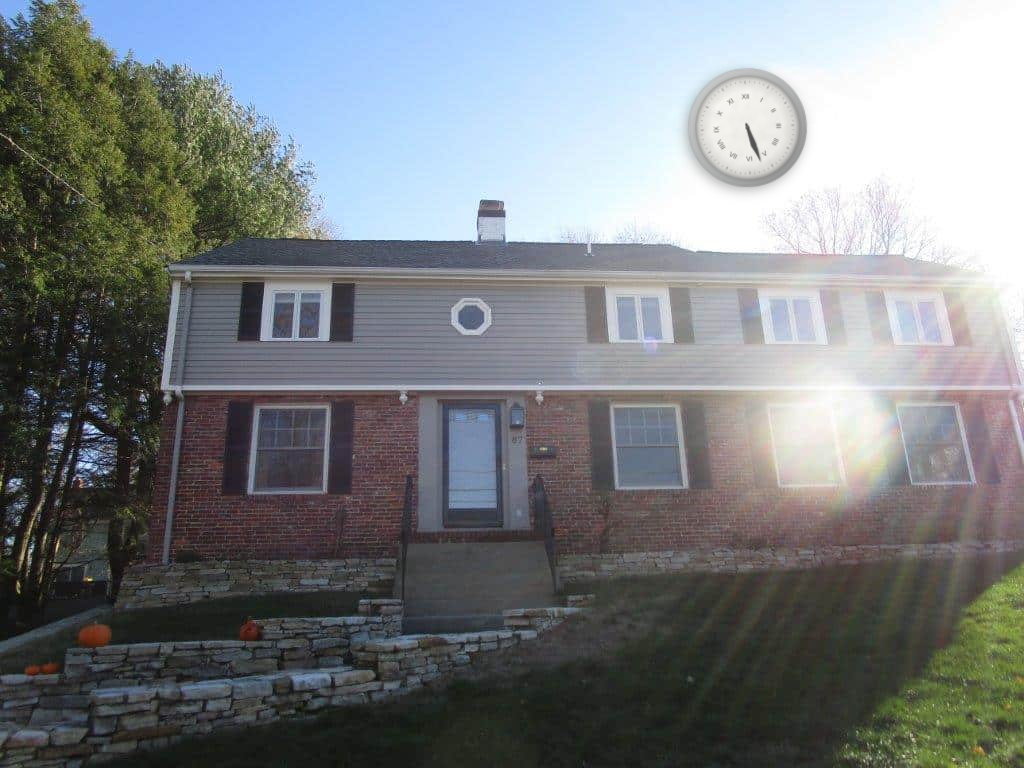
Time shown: **5:27**
